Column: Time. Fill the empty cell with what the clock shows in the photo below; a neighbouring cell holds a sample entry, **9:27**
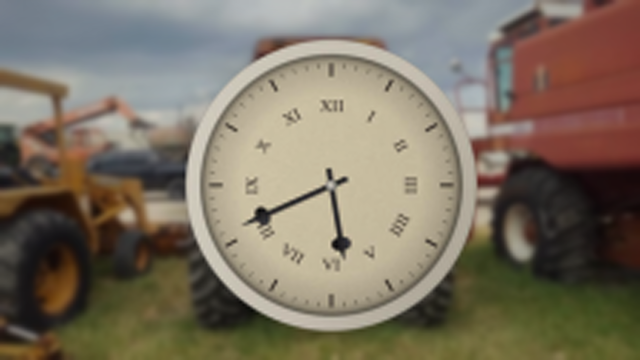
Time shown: **5:41**
